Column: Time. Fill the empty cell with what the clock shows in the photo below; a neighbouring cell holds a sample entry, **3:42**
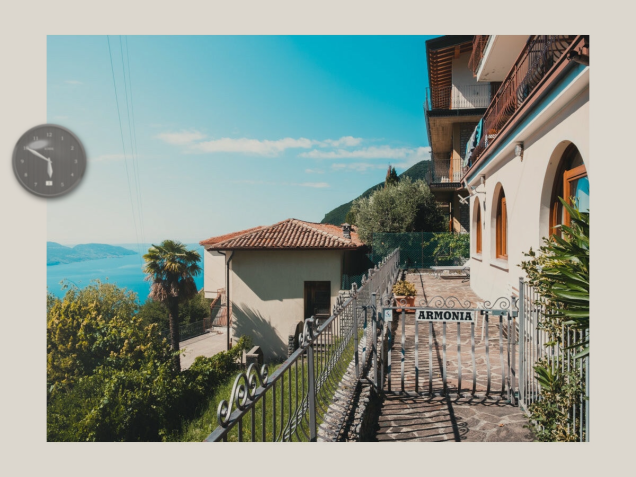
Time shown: **5:50**
